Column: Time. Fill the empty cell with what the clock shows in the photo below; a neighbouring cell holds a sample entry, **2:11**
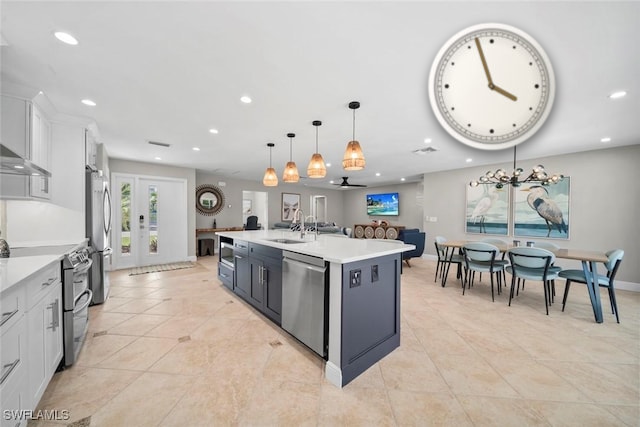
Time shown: **3:57**
